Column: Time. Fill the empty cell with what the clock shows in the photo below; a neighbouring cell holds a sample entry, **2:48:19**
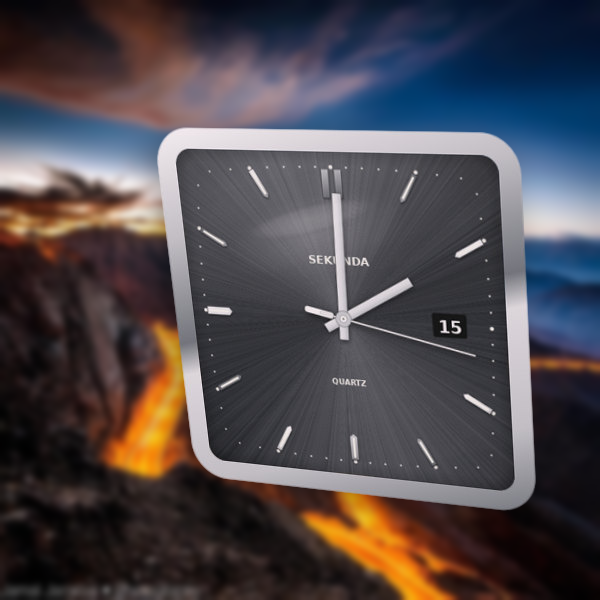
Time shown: **2:00:17**
